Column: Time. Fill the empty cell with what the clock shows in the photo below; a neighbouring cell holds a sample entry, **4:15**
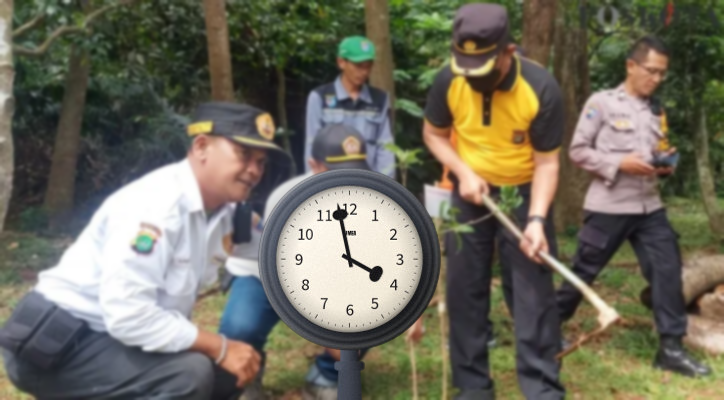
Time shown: **3:58**
